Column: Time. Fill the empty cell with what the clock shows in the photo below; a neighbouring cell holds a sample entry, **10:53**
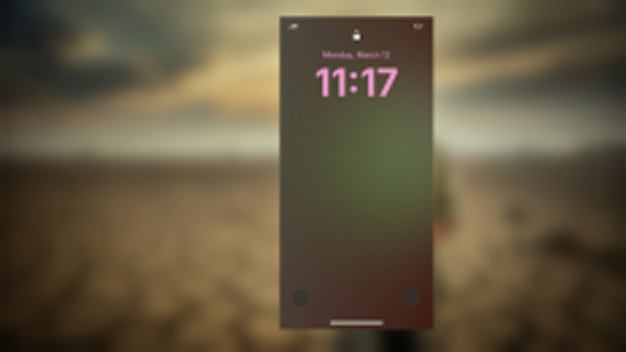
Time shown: **11:17**
